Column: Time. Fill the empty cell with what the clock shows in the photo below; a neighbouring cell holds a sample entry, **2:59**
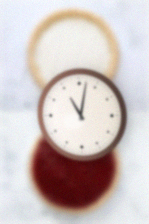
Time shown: **11:02**
